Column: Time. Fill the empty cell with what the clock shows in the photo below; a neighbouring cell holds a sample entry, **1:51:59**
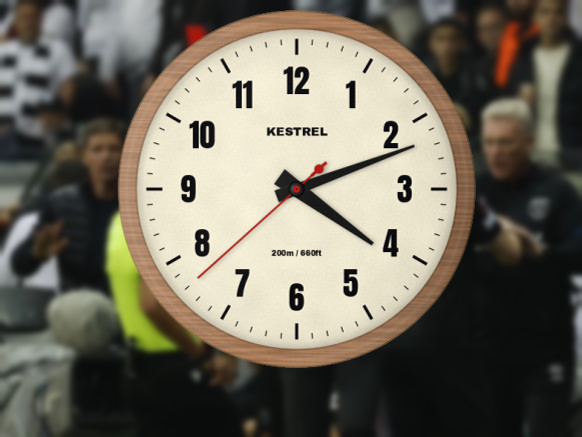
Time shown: **4:11:38**
